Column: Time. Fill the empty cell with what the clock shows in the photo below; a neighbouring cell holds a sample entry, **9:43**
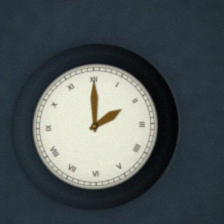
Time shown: **2:00**
